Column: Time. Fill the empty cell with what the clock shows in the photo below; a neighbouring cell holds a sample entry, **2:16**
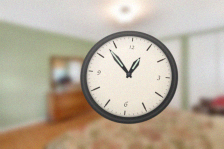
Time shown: **12:53**
